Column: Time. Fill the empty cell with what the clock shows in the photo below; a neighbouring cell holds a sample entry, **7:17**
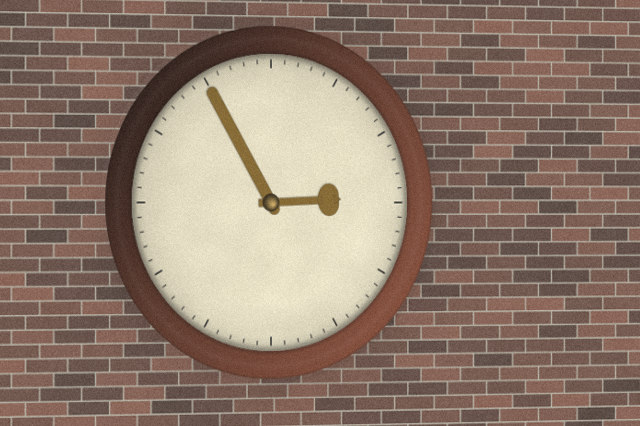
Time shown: **2:55**
